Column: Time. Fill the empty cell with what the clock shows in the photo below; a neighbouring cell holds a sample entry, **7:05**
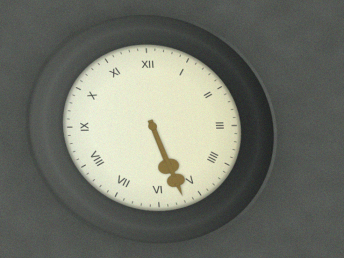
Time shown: **5:27**
